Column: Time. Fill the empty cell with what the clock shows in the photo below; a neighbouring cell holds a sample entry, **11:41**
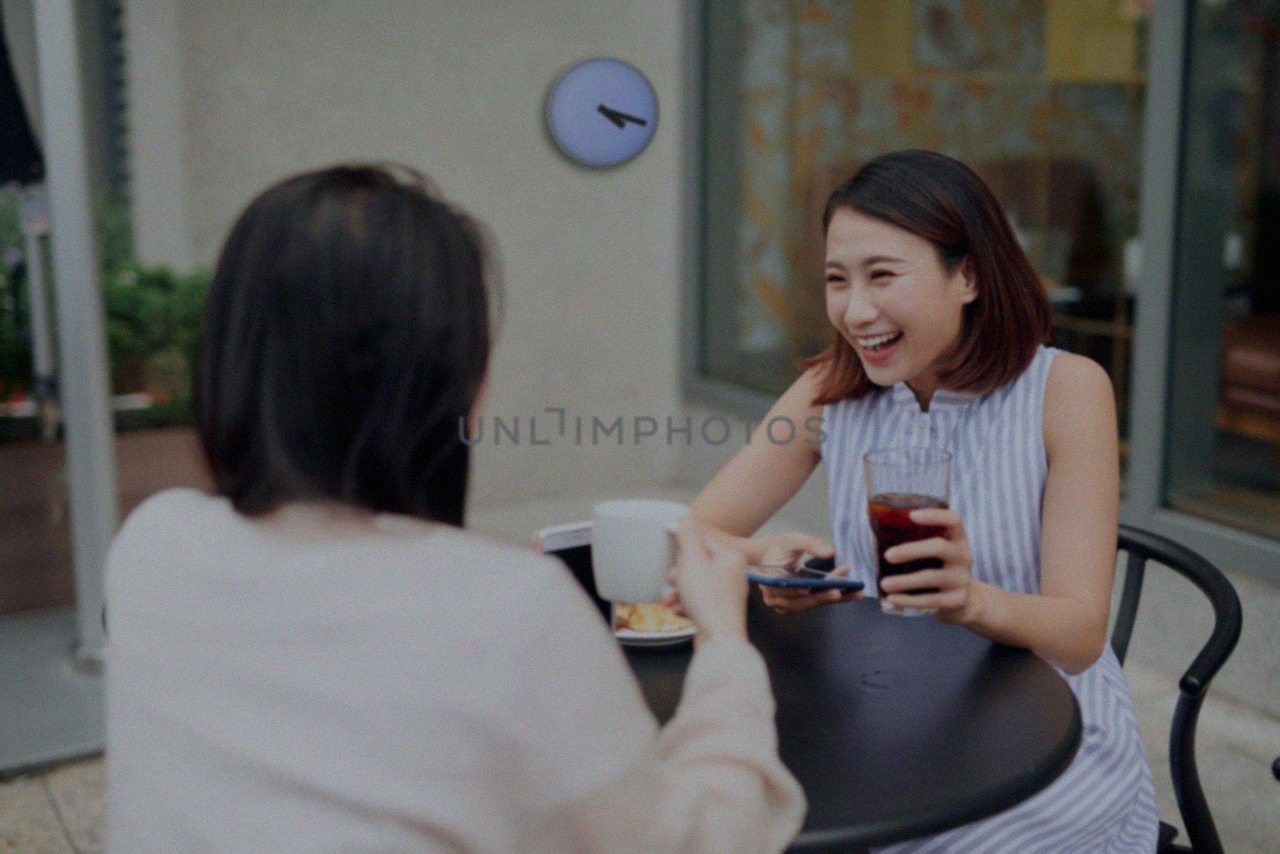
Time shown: **4:18**
